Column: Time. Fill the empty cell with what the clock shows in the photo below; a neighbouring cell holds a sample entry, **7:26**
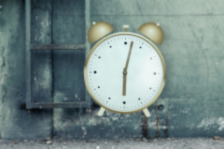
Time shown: **6:02**
